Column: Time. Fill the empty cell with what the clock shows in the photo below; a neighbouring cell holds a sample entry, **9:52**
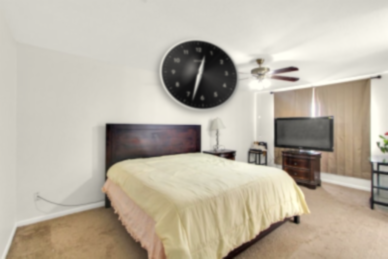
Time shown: **12:33**
